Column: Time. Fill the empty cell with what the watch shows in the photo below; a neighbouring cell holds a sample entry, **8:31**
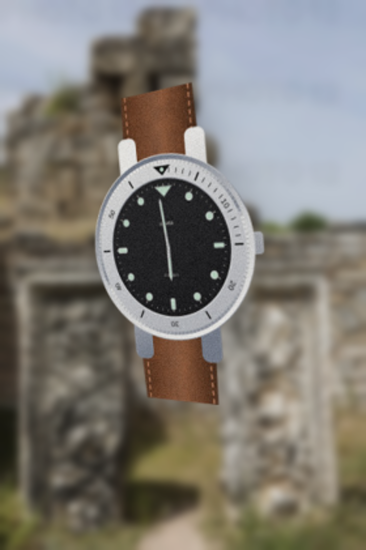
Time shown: **5:59**
